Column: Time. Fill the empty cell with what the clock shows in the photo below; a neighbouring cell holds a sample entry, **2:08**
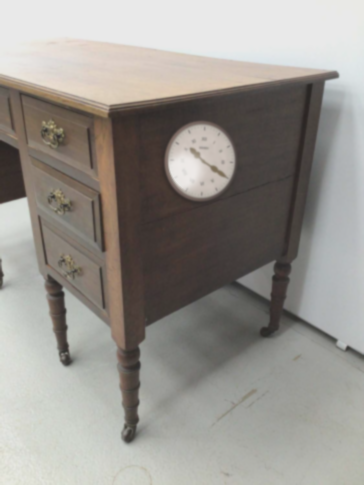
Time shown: **10:20**
